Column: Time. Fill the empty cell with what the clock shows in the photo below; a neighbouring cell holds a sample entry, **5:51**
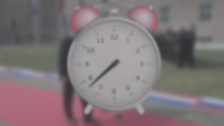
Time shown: **7:38**
